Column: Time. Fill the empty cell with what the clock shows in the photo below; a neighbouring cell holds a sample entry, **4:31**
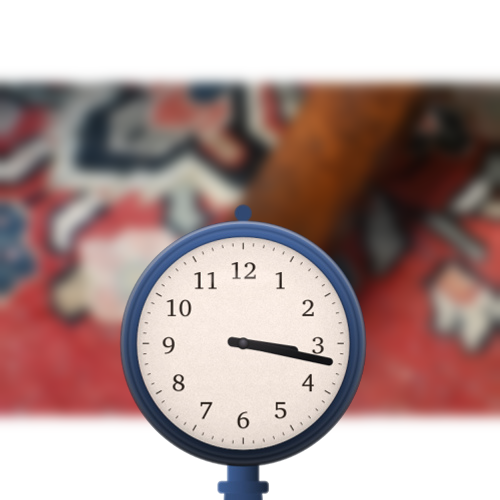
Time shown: **3:17**
